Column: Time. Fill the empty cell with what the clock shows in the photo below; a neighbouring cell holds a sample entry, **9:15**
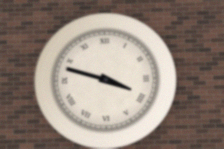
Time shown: **3:48**
